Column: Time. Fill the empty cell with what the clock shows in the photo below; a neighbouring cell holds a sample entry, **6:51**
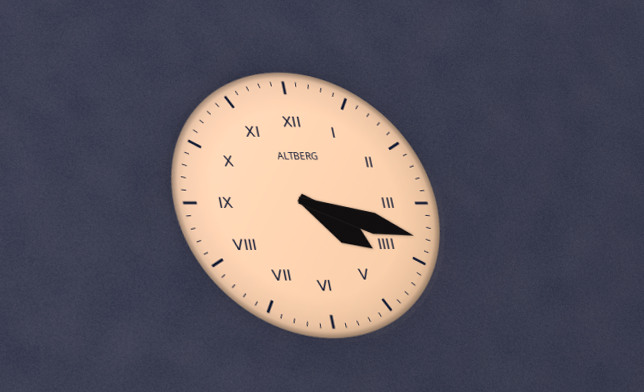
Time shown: **4:18**
